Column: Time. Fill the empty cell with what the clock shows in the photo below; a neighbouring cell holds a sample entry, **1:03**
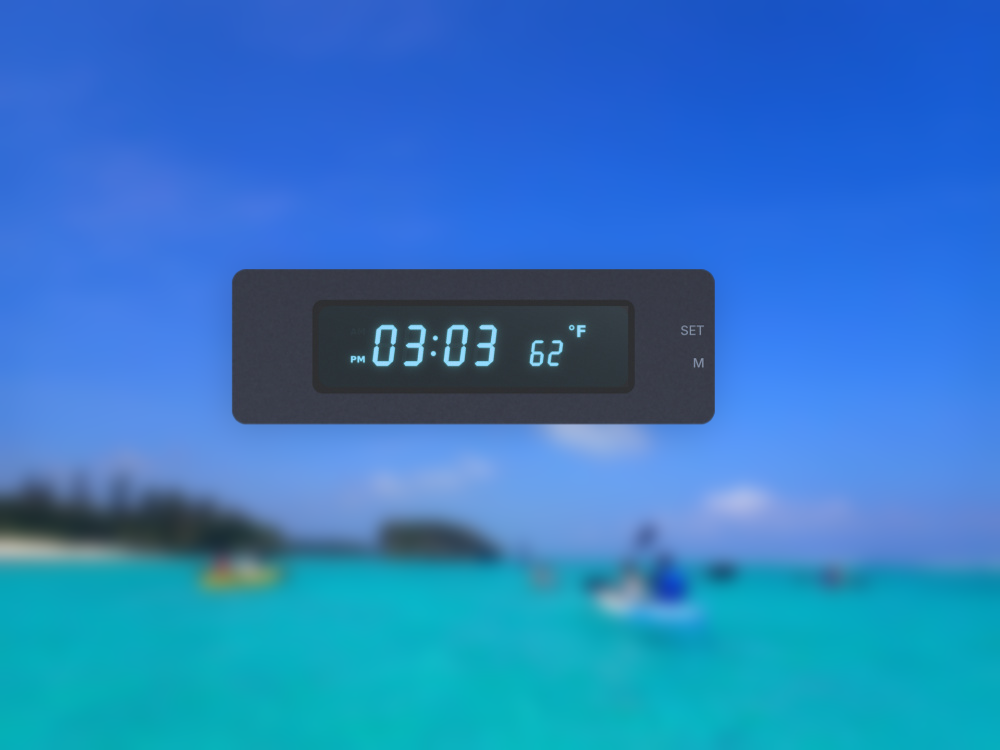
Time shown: **3:03**
